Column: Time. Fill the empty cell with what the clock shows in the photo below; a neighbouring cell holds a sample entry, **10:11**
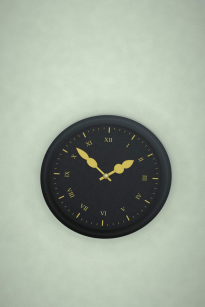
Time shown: **1:52**
